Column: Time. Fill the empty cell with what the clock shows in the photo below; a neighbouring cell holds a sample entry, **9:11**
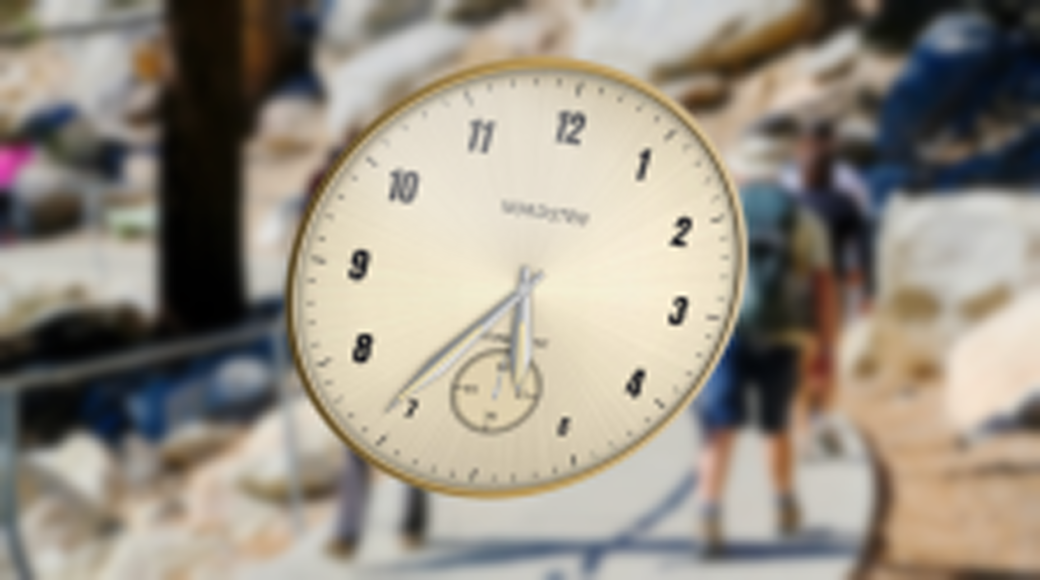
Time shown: **5:36**
